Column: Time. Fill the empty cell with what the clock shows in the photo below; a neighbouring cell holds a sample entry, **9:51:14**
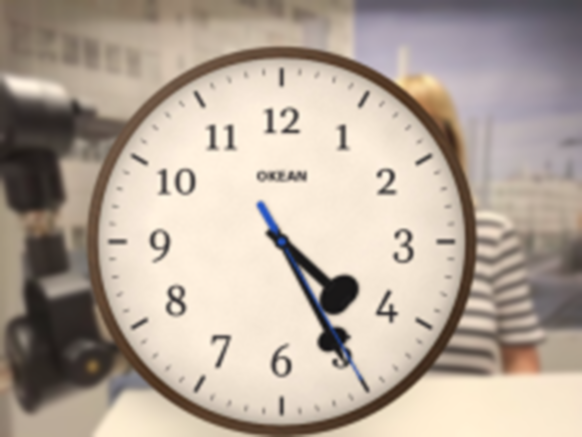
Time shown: **4:25:25**
